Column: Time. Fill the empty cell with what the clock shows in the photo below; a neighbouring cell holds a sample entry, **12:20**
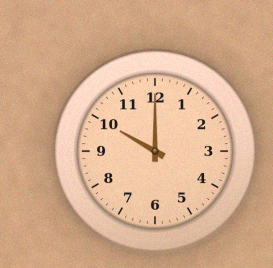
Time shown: **10:00**
